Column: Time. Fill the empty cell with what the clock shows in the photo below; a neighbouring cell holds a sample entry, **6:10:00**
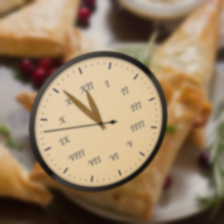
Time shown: **11:55:48**
